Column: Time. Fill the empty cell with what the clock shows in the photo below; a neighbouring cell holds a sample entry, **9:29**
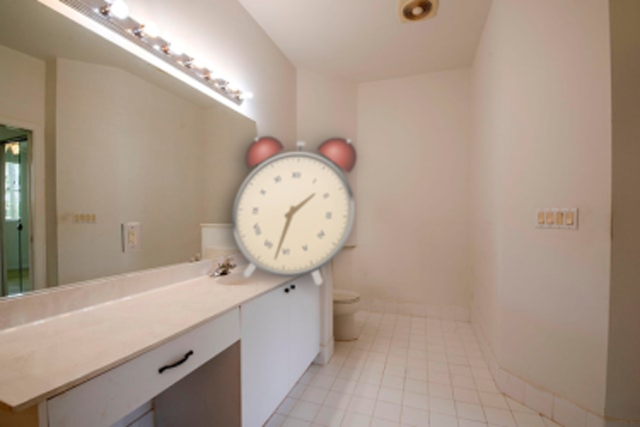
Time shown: **1:32**
